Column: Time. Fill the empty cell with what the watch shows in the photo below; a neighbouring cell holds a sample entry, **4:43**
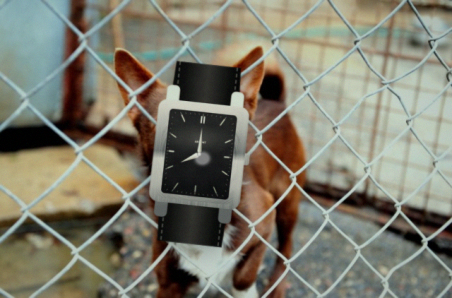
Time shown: **8:00**
